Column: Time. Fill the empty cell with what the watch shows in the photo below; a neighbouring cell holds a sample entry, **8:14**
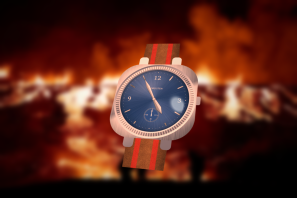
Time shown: **4:55**
